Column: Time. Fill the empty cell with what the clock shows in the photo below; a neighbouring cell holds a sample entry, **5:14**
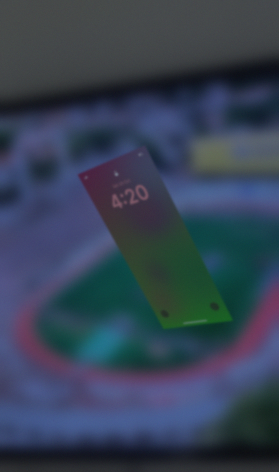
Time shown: **4:20**
